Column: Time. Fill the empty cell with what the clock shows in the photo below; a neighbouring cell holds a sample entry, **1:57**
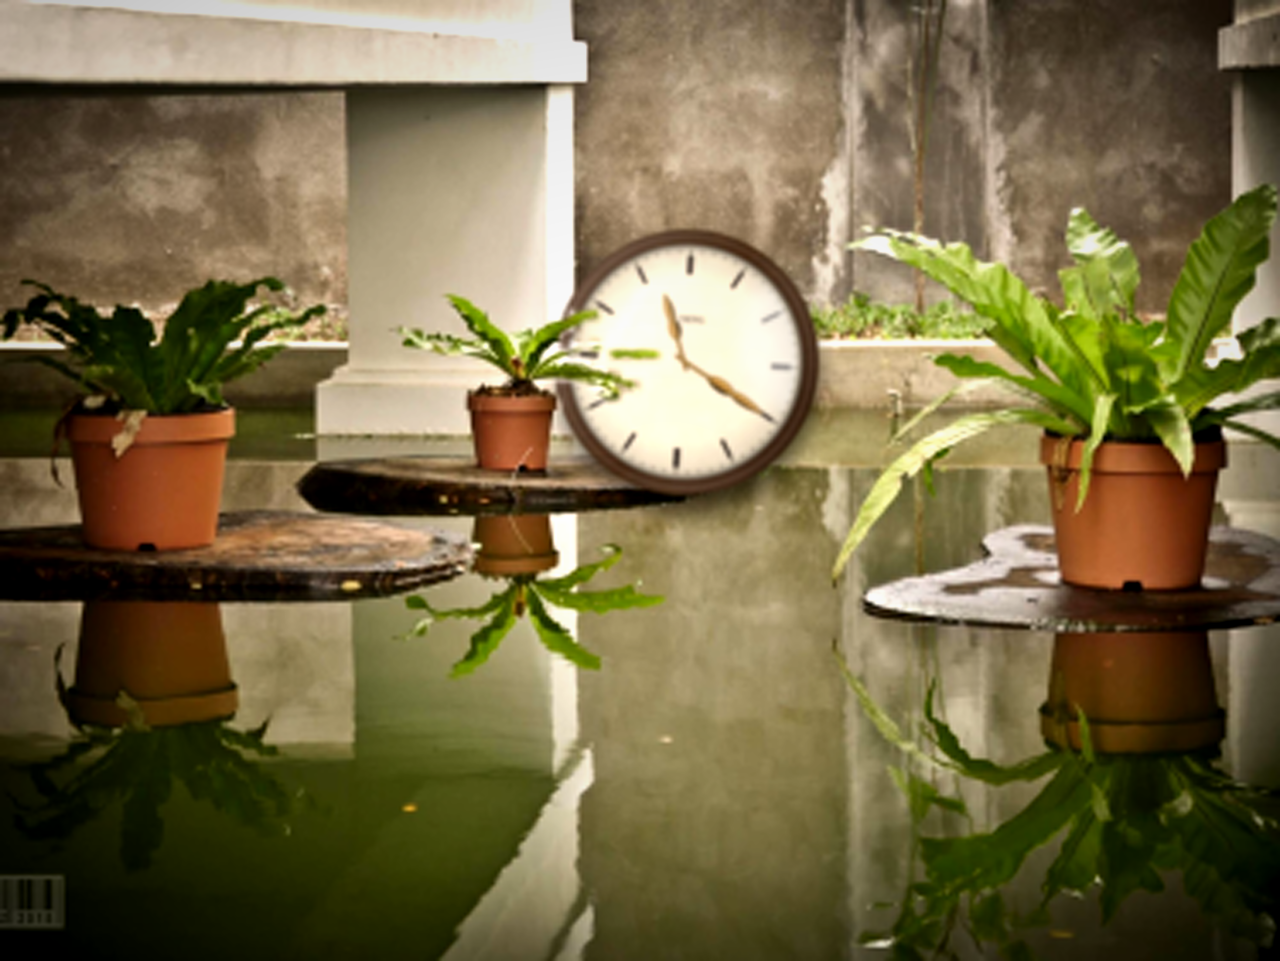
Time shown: **11:20**
